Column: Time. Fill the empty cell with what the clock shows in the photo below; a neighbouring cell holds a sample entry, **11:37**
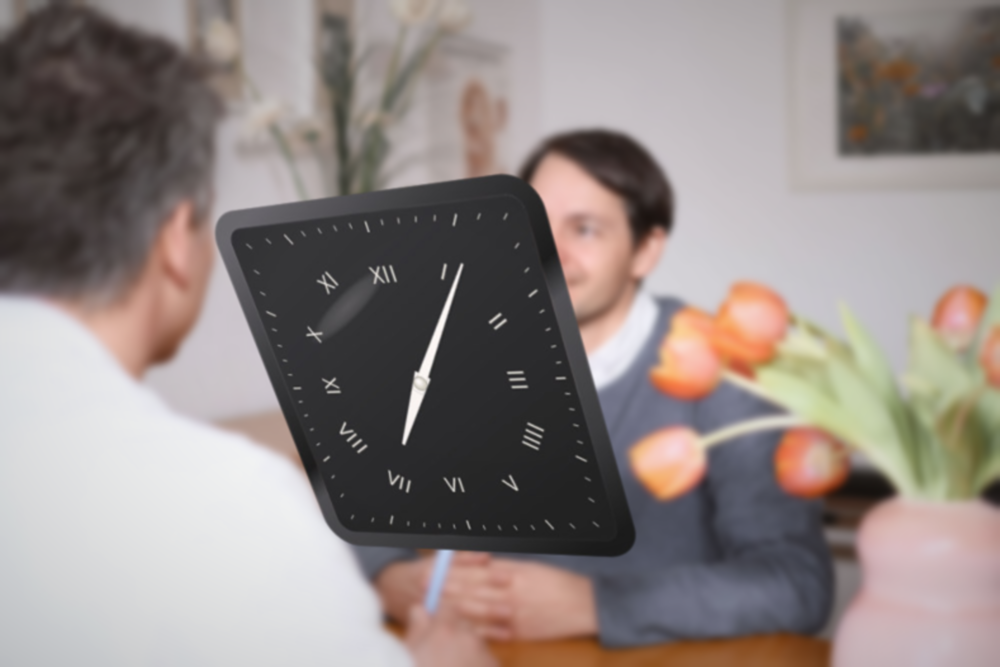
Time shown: **7:06**
